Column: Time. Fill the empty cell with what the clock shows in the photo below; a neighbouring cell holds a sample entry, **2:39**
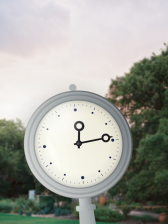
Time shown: **12:14**
